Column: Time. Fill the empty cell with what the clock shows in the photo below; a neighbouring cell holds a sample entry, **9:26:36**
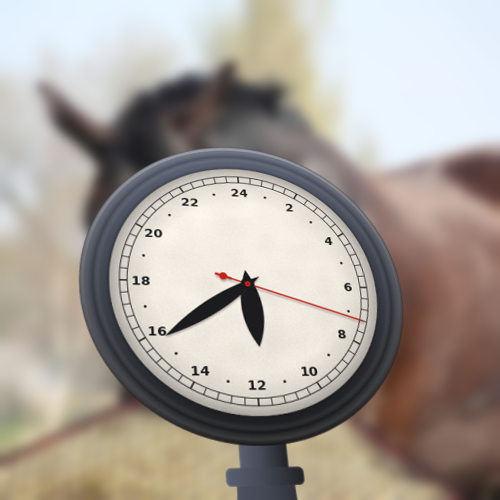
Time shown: **11:39:18**
